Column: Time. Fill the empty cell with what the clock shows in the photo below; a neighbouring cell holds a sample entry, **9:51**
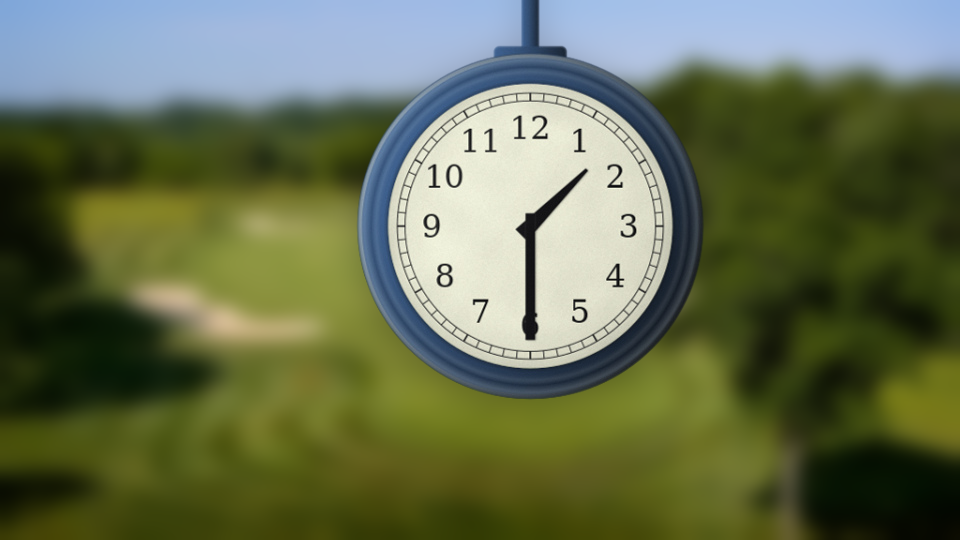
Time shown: **1:30**
